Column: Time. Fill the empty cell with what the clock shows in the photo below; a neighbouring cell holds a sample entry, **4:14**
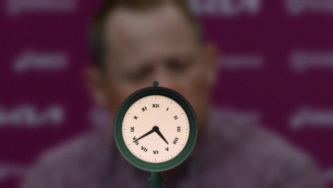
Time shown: **4:40**
